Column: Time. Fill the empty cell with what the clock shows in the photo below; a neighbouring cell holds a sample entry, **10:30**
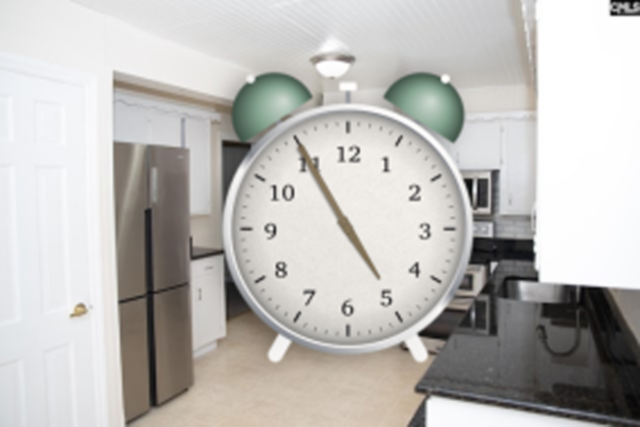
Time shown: **4:55**
